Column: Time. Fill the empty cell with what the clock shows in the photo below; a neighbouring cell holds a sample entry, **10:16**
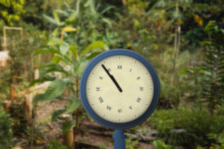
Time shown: **10:54**
